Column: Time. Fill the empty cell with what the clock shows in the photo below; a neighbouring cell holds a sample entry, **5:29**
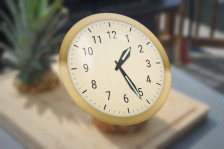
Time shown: **1:26**
